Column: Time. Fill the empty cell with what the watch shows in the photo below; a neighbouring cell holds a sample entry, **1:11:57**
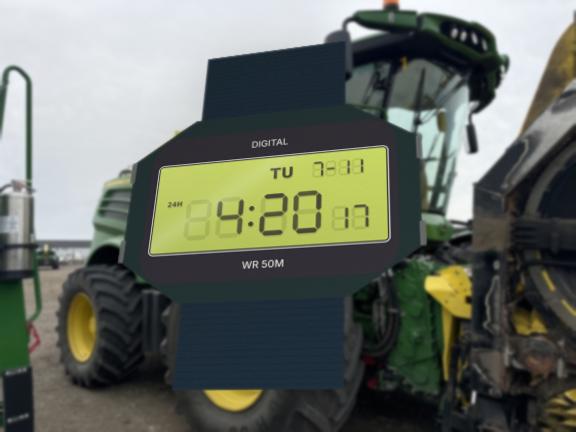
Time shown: **4:20:17**
